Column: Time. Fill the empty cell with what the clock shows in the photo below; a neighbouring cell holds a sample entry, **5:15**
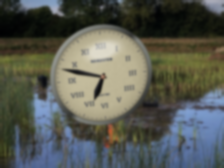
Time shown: **6:48**
